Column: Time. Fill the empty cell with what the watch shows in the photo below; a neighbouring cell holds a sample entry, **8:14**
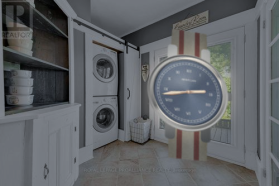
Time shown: **2:43**
